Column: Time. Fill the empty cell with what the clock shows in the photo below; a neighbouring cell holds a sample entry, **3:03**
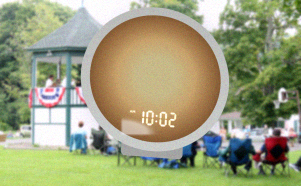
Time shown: **10:02**
